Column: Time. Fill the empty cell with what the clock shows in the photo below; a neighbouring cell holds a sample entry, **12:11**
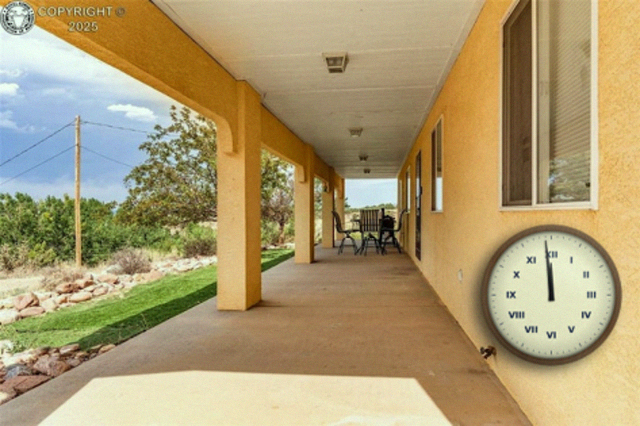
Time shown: **11:59**
